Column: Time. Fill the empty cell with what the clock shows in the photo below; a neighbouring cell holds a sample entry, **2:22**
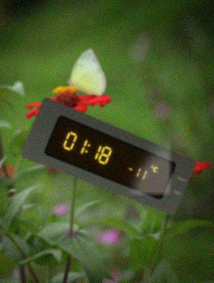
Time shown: **1:18**
